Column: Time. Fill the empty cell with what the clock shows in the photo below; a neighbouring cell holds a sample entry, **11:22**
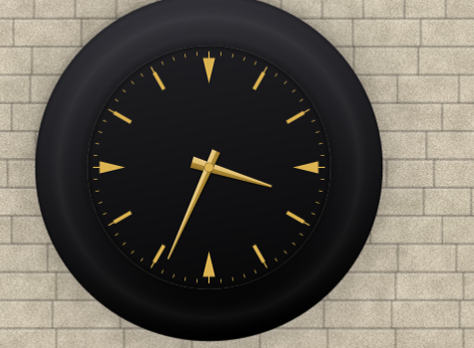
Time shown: **3:34**
